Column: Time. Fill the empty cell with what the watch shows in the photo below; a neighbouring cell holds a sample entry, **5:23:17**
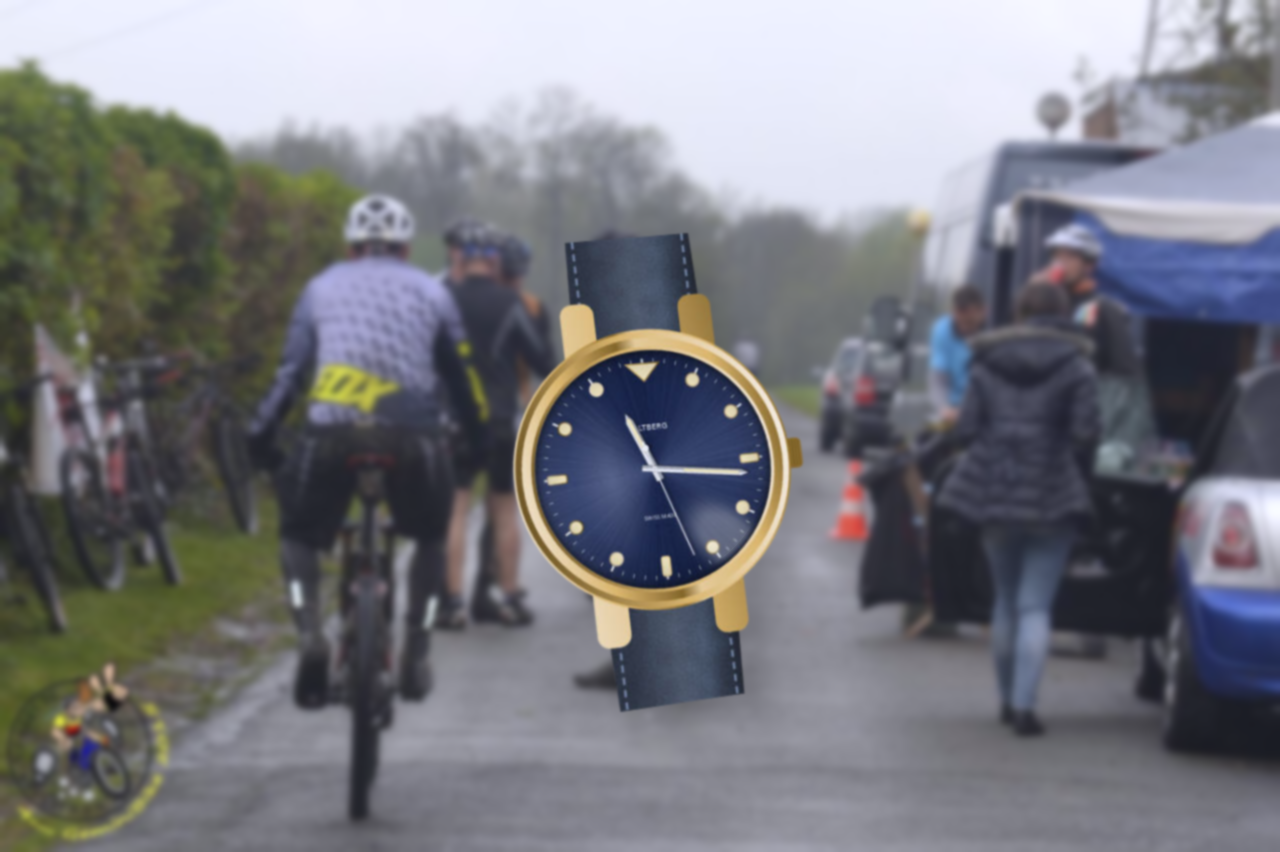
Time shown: **11:16:27**
